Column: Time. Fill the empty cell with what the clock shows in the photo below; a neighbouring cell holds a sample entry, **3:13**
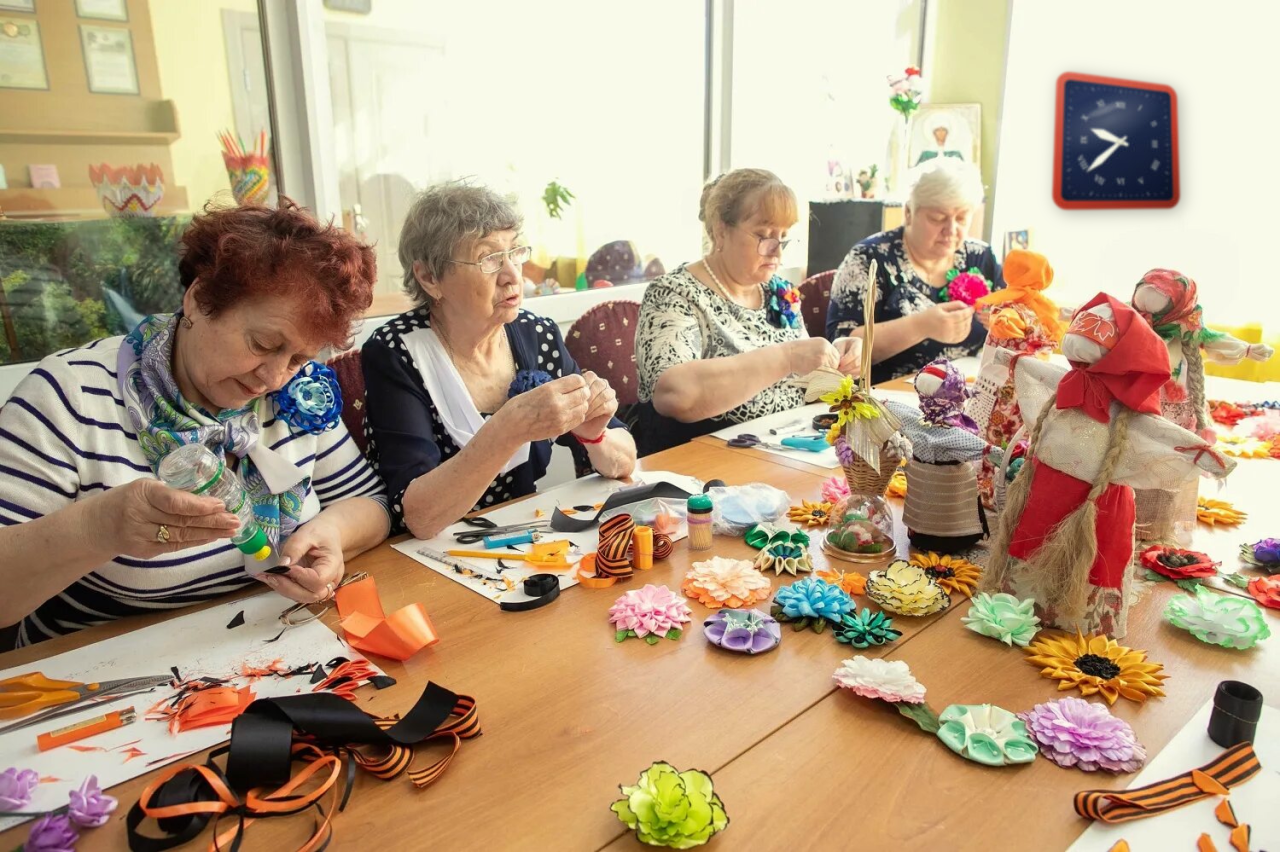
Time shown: **9:38**
